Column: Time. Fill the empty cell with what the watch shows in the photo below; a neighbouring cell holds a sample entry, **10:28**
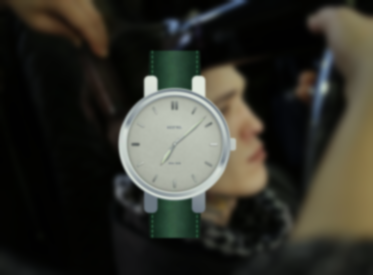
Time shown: **7:08**
